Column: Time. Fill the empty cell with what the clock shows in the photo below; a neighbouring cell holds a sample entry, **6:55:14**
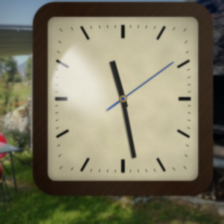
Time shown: **11:28:09**
